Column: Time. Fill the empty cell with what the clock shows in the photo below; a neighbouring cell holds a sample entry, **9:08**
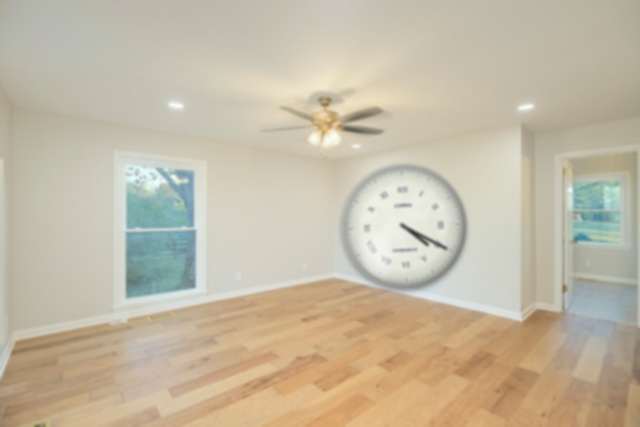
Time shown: **4:20**
